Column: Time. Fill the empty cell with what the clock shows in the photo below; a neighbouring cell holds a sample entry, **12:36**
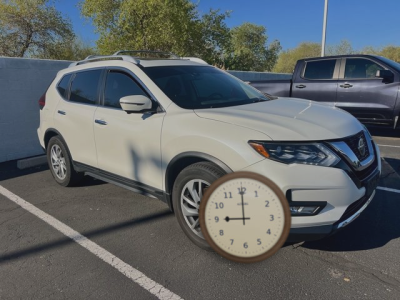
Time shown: **9:00**
